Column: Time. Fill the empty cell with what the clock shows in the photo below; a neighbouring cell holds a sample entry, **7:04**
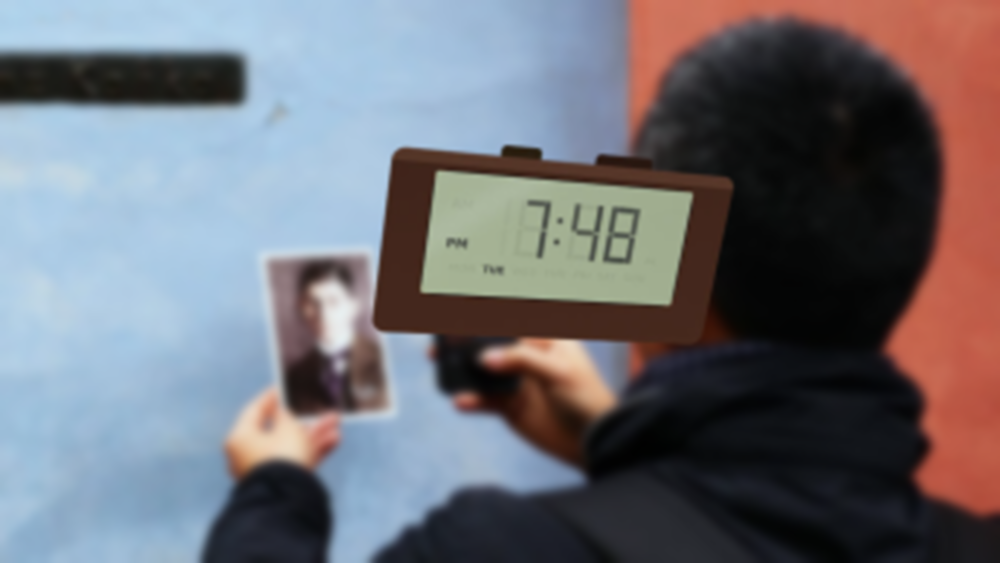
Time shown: **7:48**
